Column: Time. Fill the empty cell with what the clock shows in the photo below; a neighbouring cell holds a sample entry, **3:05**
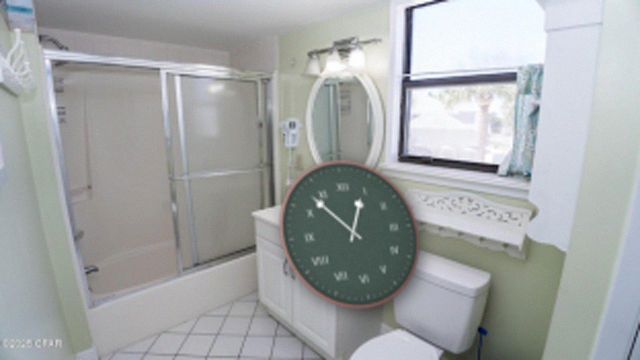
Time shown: **12:53**
